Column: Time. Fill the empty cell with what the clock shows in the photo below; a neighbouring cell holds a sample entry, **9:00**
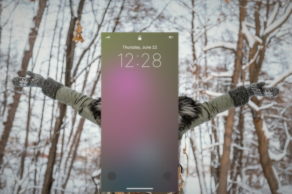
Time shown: **12:28**
